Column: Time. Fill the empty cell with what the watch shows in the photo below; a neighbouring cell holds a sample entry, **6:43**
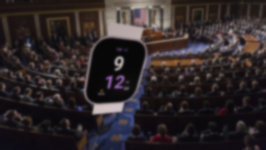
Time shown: **9:12**
